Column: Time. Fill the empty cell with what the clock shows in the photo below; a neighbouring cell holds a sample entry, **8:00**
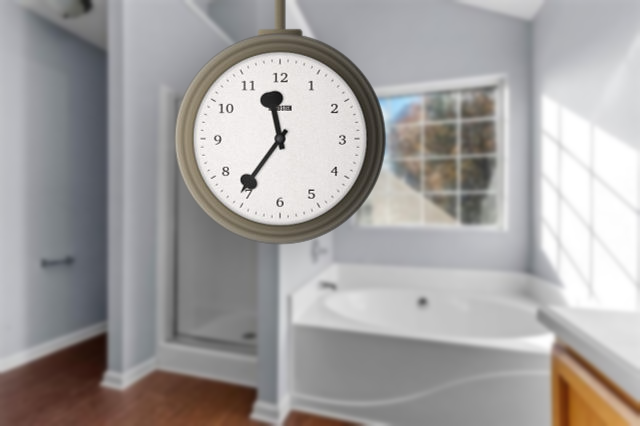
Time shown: **11:36**
